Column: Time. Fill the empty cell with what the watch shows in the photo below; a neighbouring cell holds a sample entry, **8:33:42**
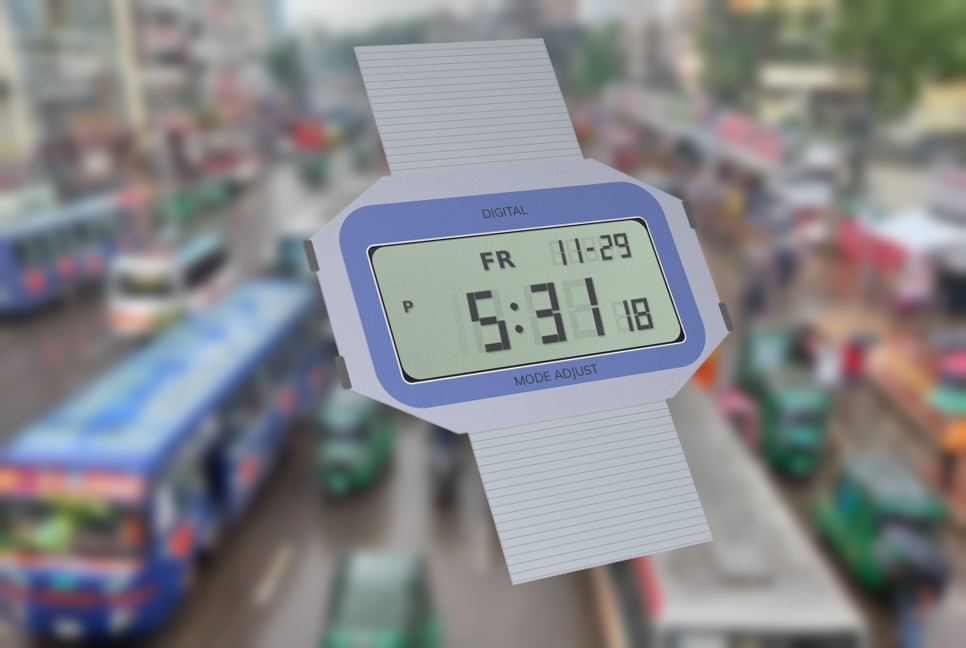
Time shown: **5:31:18**
